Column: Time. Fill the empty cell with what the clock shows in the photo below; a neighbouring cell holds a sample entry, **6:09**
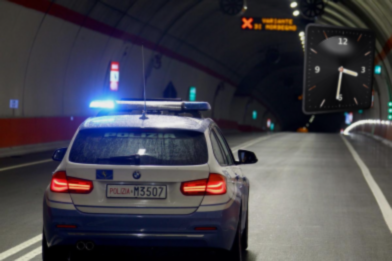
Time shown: **3:31**
